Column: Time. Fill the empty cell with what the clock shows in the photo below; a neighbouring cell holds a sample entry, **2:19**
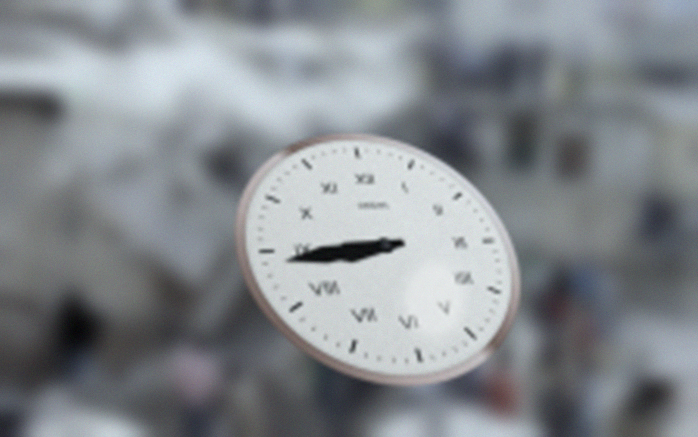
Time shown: **8:44**
